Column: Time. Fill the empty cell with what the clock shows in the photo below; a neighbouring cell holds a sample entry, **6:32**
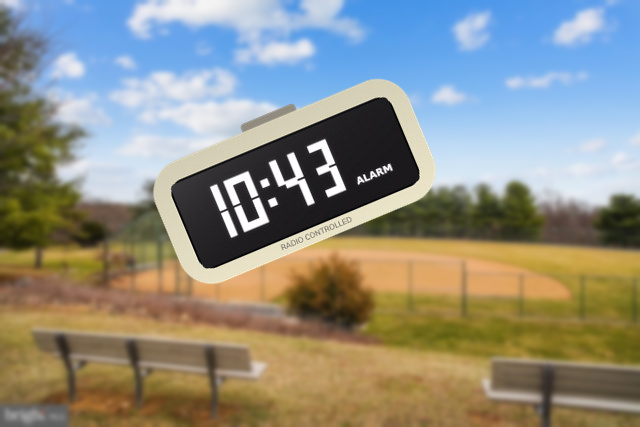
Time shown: **10:43**
